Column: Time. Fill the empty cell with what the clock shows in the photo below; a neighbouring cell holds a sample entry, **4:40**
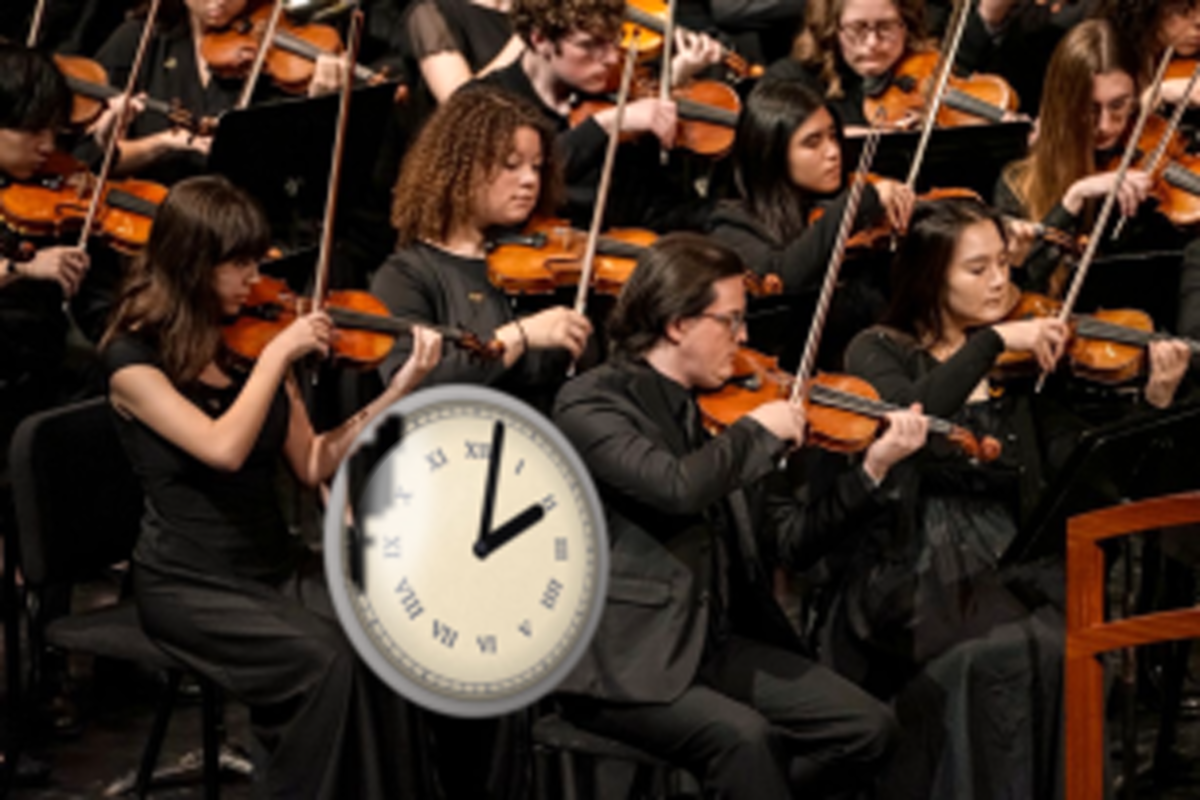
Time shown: **2:02**
